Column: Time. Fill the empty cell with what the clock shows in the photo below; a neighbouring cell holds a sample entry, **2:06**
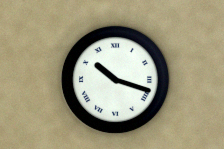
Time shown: **10:18**
